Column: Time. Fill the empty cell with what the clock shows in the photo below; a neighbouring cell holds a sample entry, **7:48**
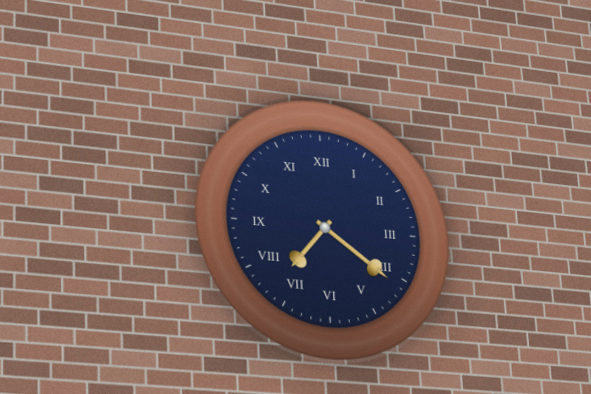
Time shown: **7:21**
